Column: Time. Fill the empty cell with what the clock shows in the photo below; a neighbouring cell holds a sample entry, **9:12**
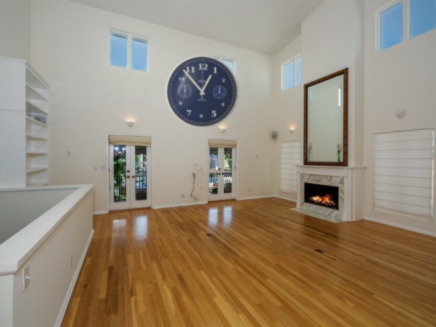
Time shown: **12:53**
